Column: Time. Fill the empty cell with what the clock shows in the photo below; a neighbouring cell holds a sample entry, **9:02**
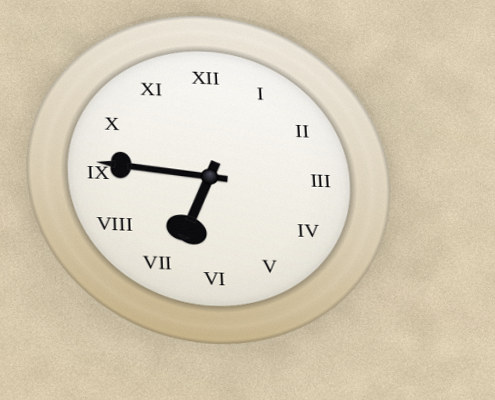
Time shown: **6:46**
